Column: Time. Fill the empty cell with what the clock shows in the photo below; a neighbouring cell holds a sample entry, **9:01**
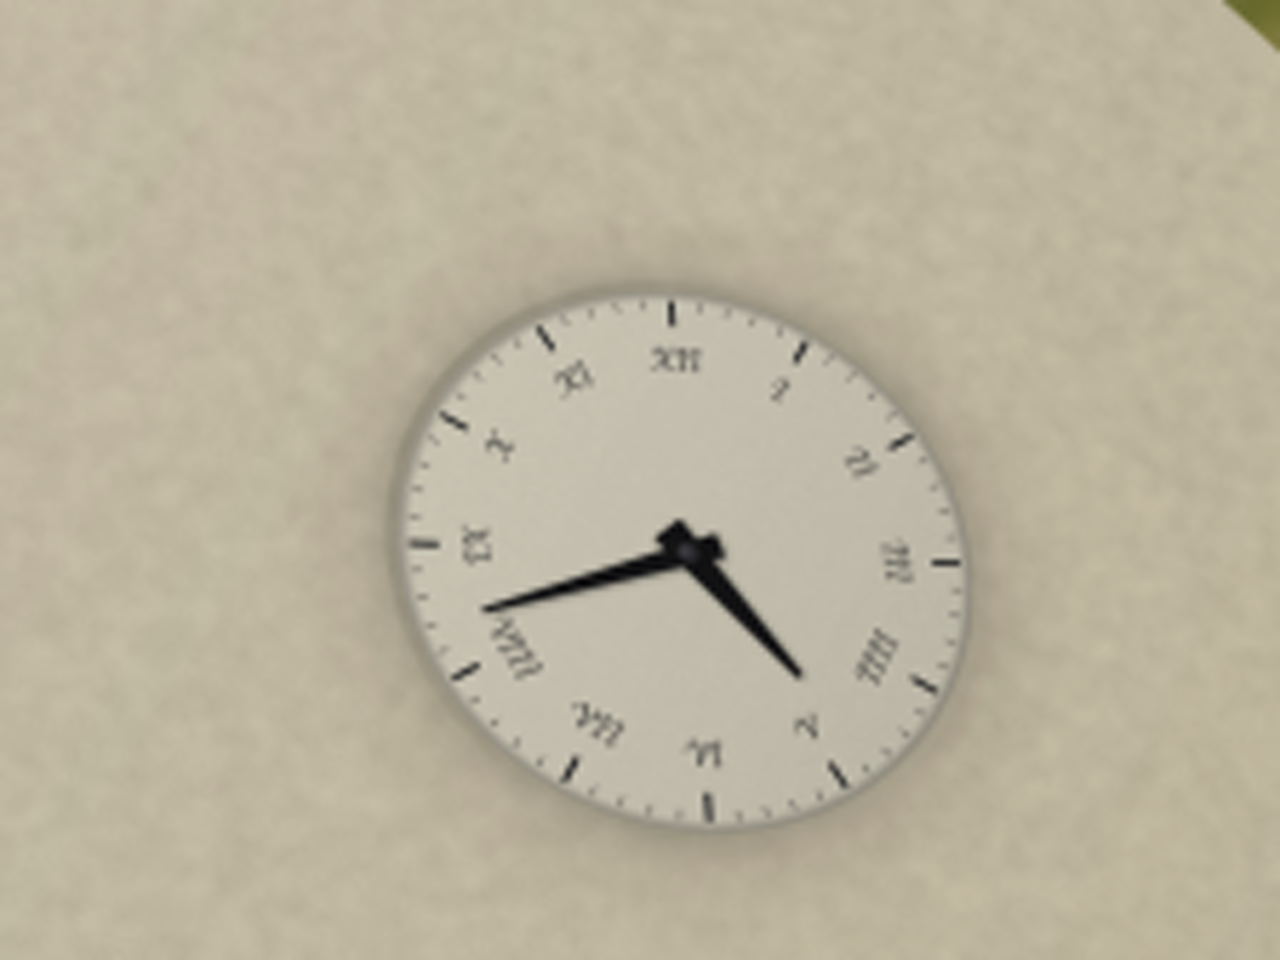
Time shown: **4:42**
